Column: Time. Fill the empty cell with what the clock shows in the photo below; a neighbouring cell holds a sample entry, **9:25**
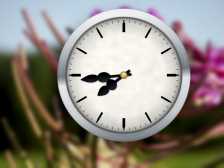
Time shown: **7:44**
